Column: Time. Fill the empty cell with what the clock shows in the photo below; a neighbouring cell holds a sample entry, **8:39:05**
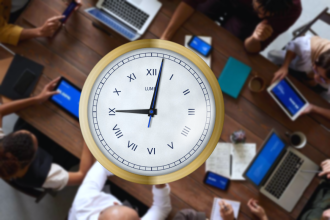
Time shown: **9:02:02**
